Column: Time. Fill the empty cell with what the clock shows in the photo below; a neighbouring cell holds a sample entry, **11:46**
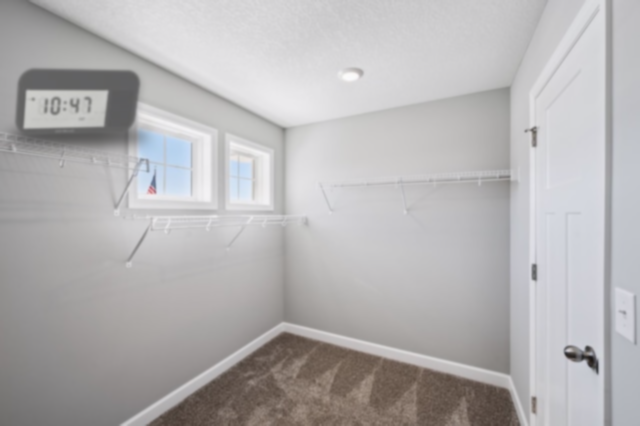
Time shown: **10:47**
